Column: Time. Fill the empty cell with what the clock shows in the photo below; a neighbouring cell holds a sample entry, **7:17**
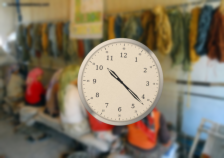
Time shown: **10:22**
